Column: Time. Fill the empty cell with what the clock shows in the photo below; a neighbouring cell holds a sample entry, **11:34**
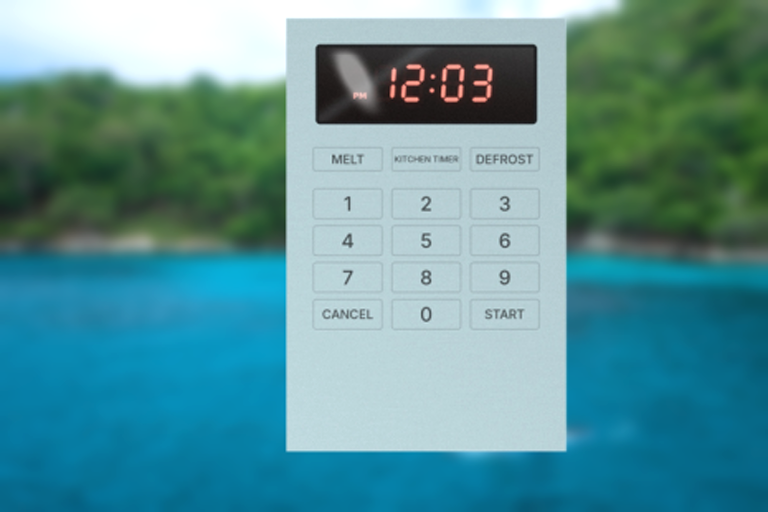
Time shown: **12:03**
